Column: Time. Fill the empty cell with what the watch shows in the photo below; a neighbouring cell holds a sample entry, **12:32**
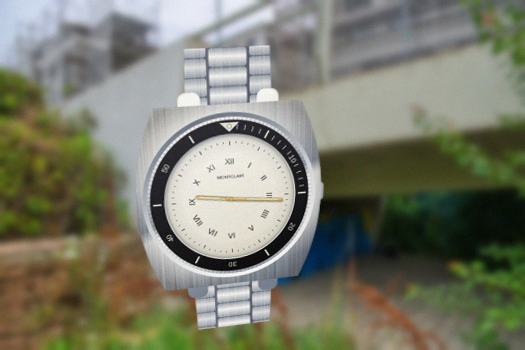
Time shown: **9:16**
